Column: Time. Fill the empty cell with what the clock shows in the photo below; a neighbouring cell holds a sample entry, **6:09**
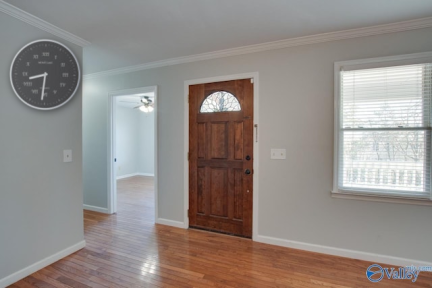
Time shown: **8:31**
